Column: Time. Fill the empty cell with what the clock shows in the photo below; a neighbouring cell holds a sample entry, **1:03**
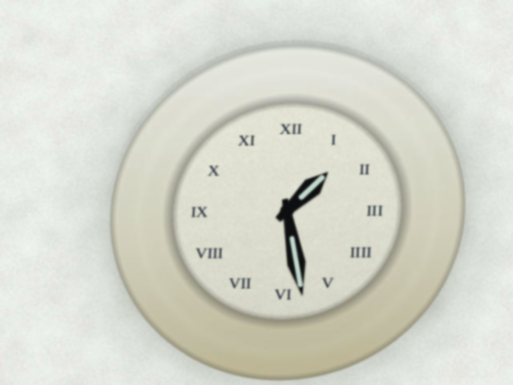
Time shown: **1:28**
